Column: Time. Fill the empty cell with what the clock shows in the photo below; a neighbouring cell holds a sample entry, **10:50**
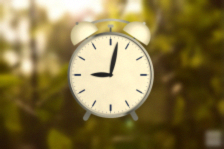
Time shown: **9:02**
